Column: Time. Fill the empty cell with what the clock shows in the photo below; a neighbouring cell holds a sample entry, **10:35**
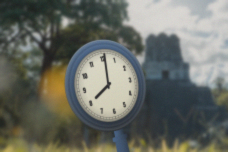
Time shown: **8:01**
